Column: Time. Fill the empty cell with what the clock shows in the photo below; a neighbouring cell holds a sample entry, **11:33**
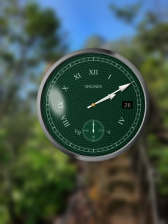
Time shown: **2:10**
